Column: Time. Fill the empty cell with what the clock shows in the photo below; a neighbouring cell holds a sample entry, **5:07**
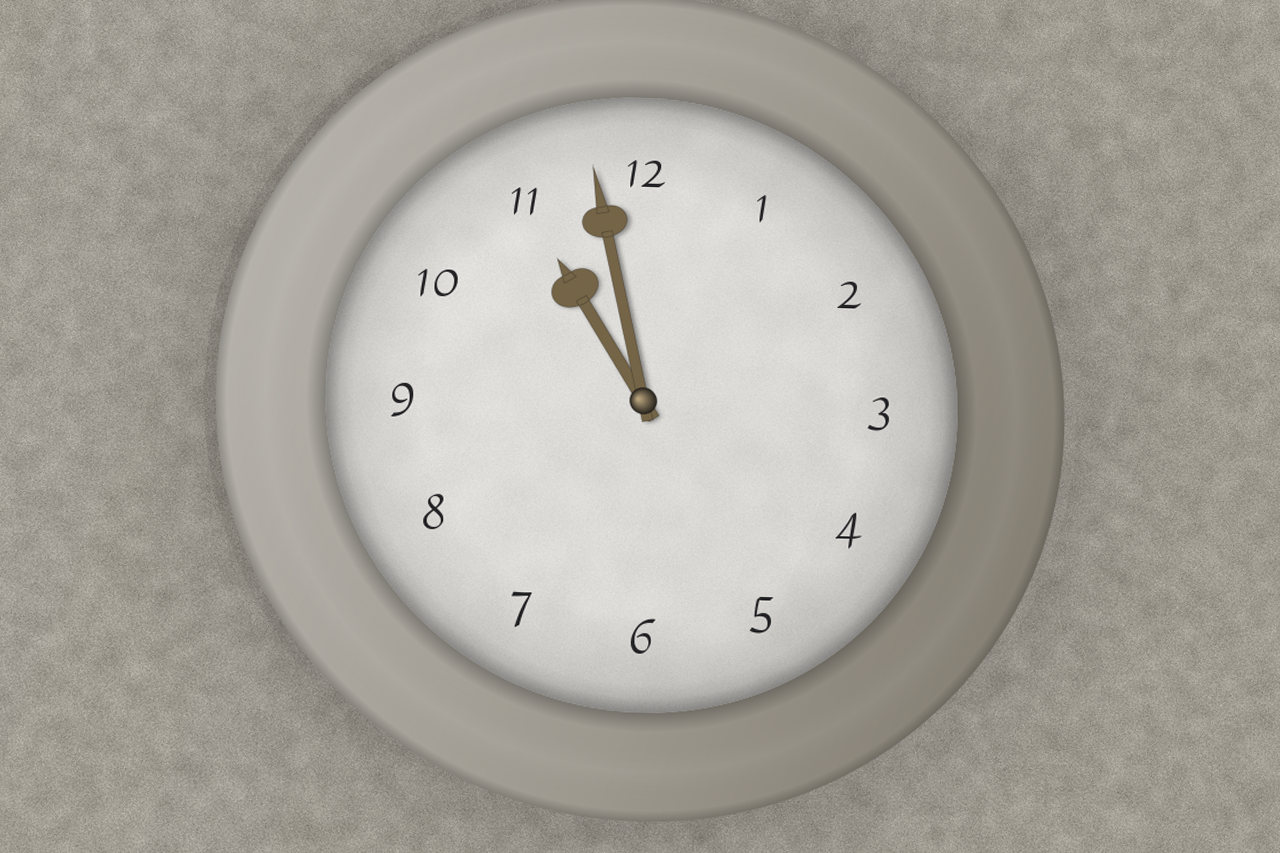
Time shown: **10:58**
